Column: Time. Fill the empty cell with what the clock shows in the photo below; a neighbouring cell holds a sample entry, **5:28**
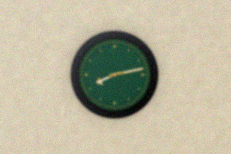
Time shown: **8:13**
